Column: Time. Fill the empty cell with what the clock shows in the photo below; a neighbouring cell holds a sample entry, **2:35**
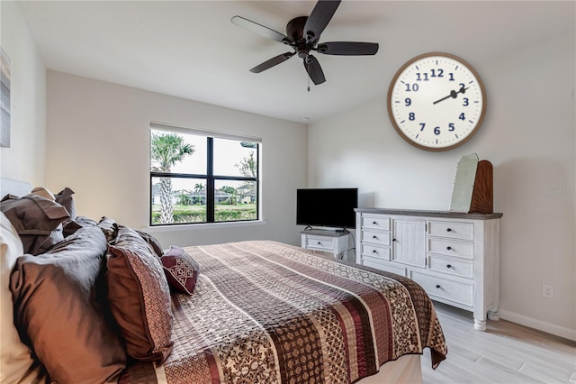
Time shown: **2:11**
